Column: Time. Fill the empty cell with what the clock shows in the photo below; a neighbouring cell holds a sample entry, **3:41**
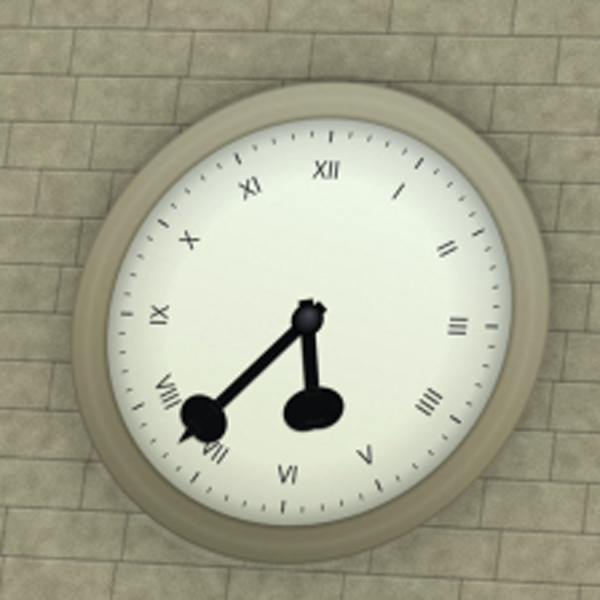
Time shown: **5:37**
